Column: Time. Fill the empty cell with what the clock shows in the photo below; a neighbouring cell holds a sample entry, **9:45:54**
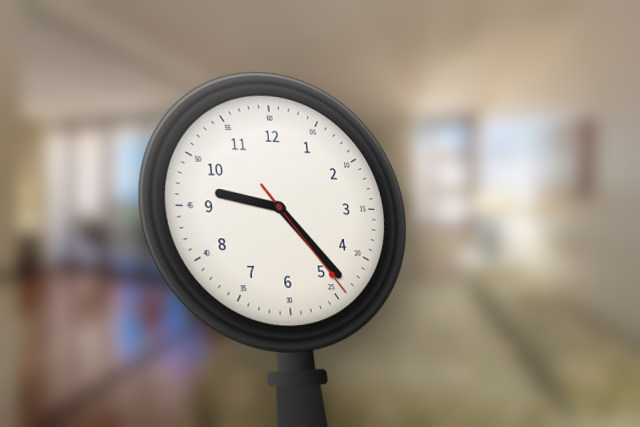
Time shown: **9:23:24**
